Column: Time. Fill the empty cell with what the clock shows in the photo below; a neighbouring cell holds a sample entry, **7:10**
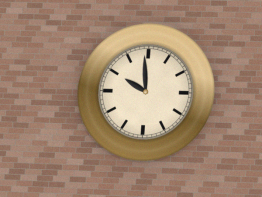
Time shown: **9:59**
